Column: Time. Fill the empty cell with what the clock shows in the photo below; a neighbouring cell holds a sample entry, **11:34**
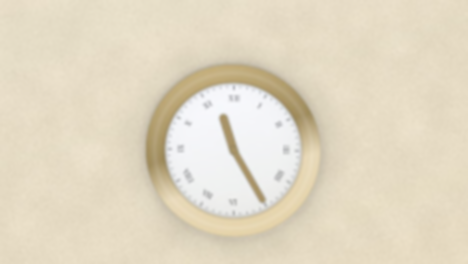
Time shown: **11:25**
